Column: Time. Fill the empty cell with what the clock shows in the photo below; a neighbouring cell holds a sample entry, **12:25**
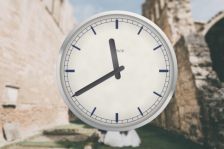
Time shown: **11:40**
